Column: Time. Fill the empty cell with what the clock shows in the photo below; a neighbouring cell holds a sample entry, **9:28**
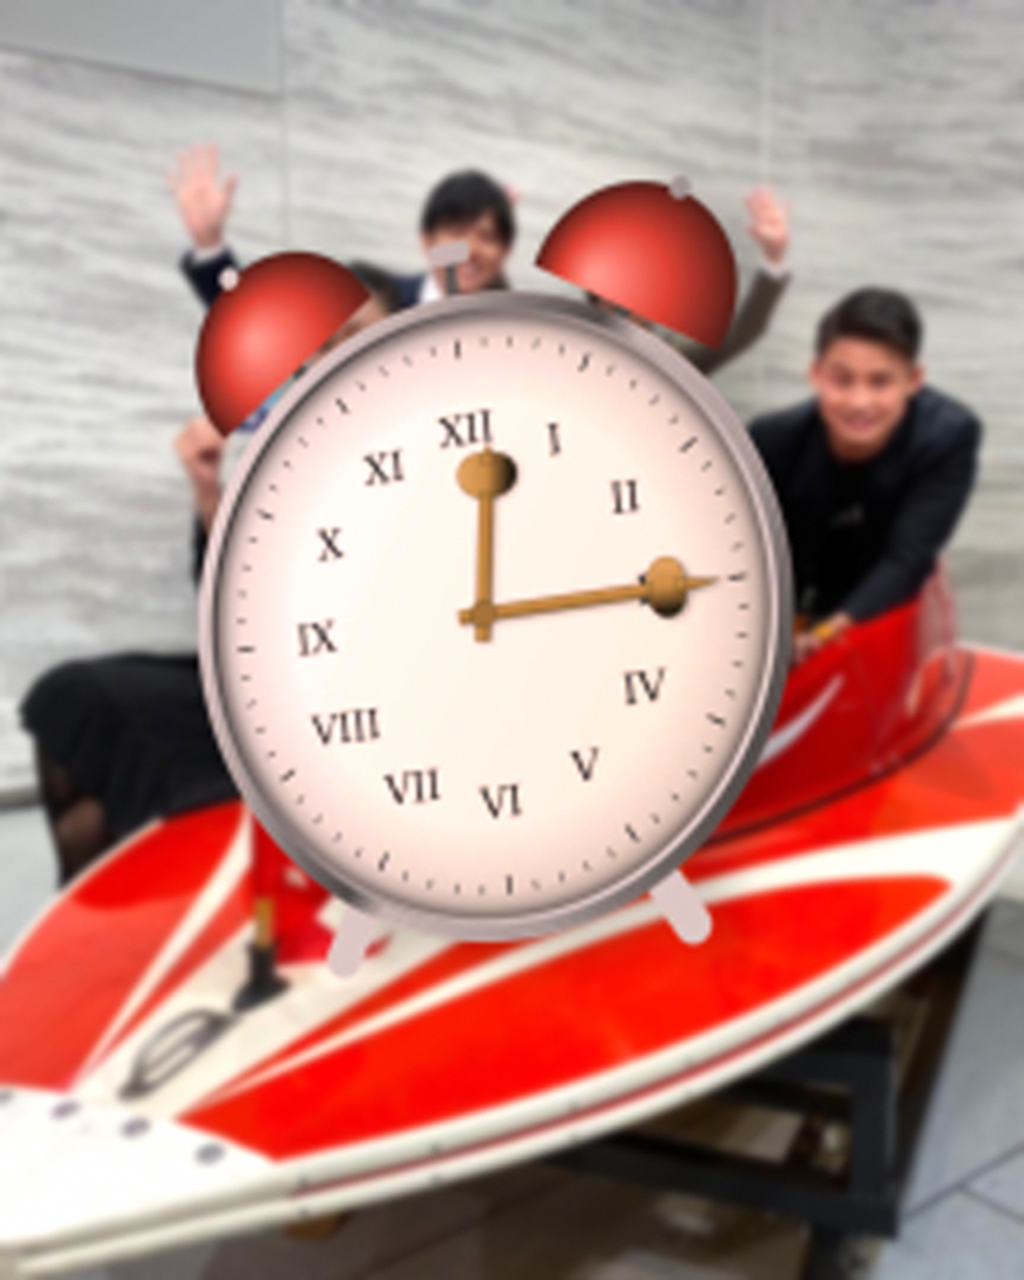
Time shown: **12:15**
